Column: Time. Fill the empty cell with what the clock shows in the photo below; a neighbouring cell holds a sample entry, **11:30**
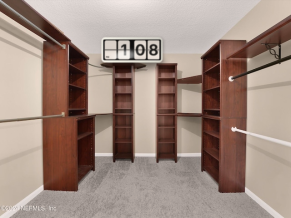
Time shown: **1:08**
